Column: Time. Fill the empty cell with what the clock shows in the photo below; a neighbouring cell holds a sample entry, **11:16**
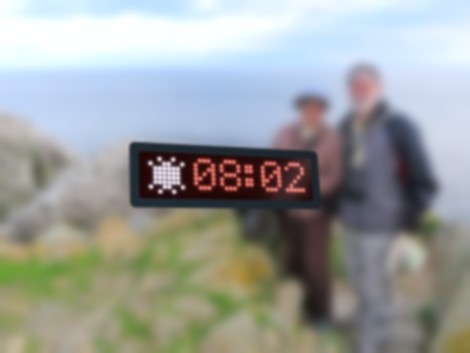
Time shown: **8:02**
